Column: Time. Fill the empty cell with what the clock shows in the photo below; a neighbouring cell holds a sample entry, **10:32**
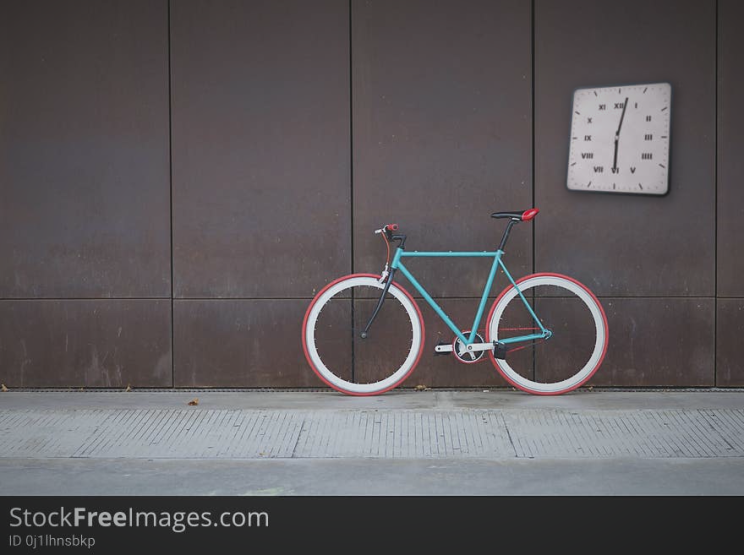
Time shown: **6:02**
